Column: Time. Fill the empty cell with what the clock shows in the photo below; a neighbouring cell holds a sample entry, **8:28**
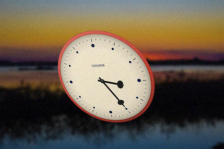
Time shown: **3:25**
